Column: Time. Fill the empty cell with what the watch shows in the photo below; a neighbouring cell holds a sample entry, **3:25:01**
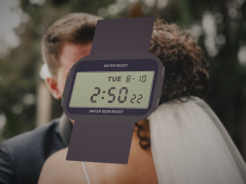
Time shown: **2:50:22**
